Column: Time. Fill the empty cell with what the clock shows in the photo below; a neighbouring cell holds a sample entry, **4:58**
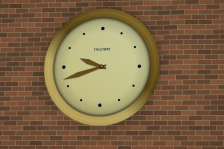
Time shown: **9:42**
